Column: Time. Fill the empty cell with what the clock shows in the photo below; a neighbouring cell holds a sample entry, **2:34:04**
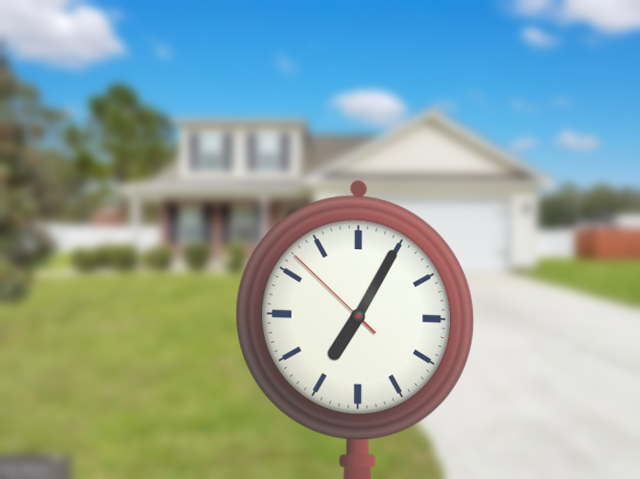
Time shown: **7:04:52**
